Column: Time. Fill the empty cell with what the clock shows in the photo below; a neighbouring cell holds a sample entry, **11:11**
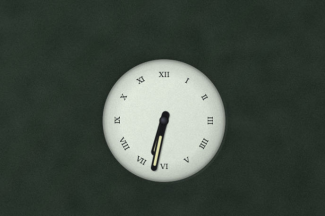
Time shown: **6:32**
